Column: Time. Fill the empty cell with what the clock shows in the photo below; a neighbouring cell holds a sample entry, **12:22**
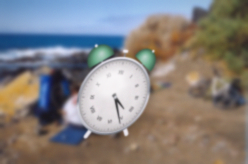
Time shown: **4:26**
